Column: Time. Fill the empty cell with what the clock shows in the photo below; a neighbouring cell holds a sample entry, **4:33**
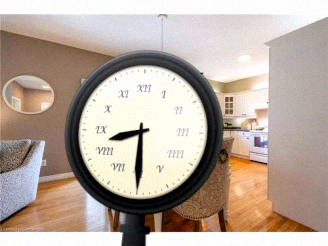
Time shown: **8:30**
